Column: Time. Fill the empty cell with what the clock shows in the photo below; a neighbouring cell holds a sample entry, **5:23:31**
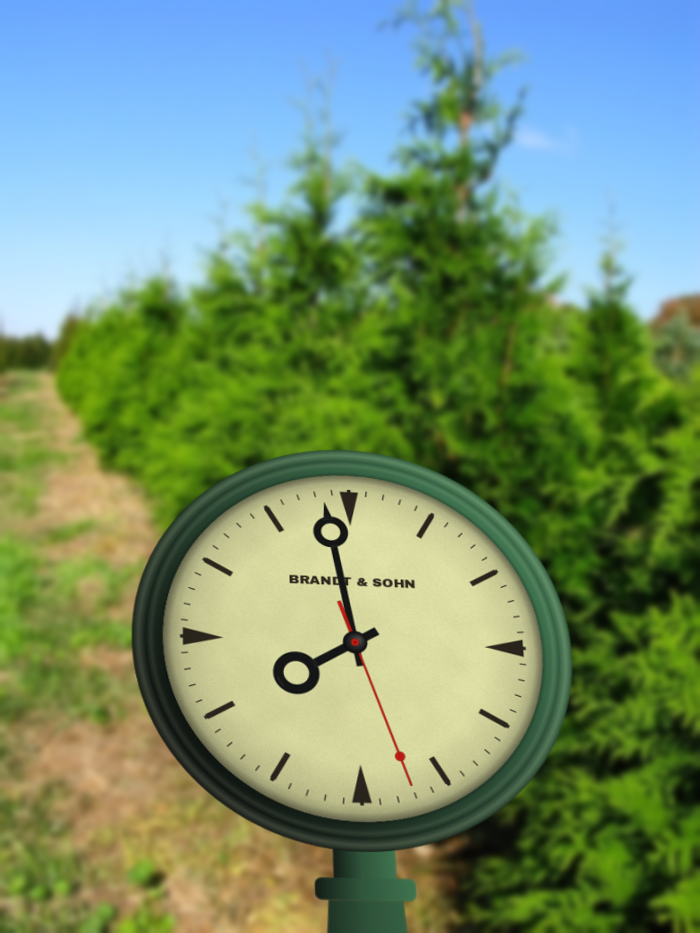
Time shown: **7:58:27**
